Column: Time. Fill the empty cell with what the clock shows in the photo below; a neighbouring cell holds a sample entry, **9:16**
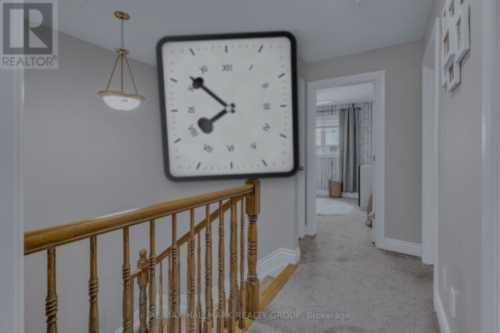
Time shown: **7:52**
